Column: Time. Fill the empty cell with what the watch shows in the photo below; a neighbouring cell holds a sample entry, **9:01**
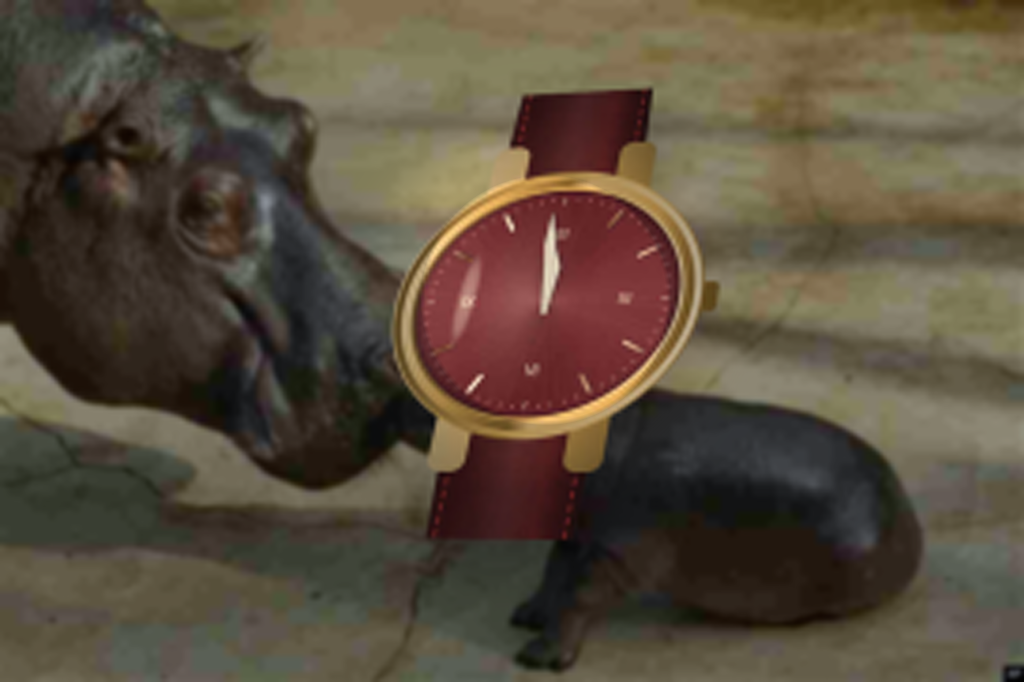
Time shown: **11:59**
